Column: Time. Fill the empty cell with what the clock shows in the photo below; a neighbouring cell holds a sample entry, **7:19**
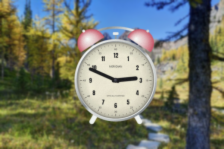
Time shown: **2:49**
